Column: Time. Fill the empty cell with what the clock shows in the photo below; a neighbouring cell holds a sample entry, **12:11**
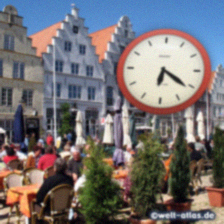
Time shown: **6:21**
